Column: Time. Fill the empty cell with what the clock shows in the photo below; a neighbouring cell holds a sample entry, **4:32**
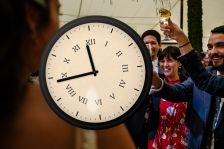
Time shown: **11:44**
